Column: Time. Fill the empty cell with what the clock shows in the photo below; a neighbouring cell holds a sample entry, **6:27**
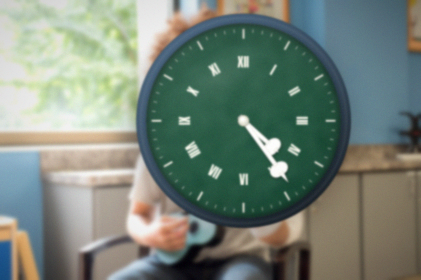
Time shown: **4:24**
